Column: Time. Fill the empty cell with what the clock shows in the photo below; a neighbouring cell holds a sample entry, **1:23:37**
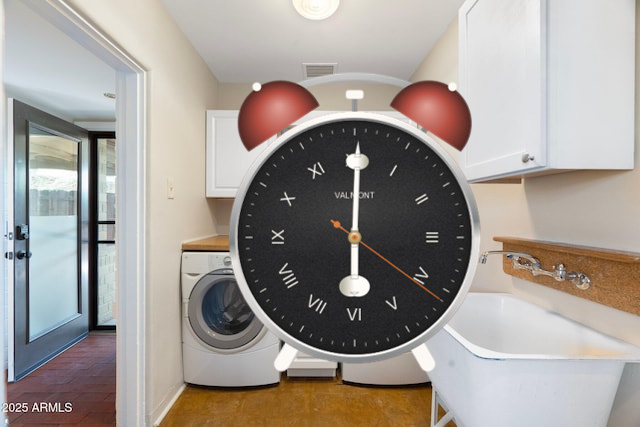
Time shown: **6:00:21**
